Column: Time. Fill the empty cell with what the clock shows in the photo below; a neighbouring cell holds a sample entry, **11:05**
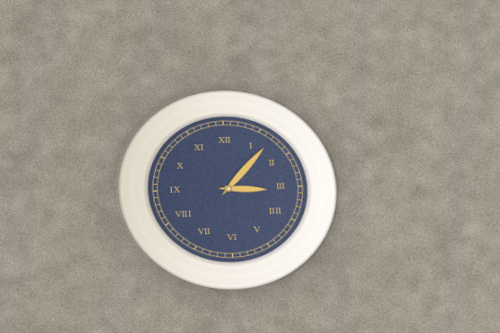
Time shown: **3:07**
